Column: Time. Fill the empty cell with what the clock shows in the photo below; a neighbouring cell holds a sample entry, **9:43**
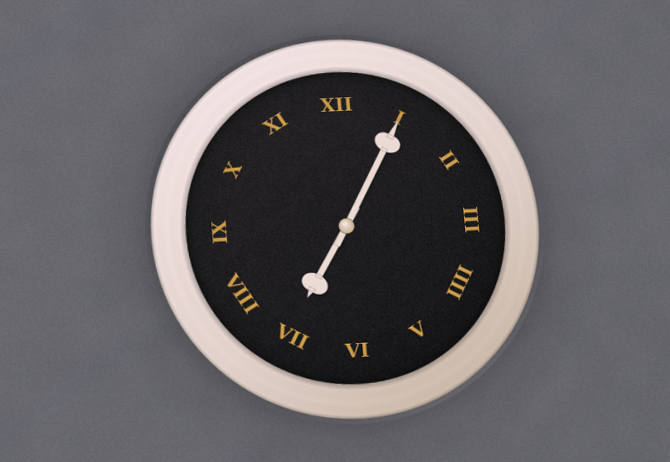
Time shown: **7:05**
